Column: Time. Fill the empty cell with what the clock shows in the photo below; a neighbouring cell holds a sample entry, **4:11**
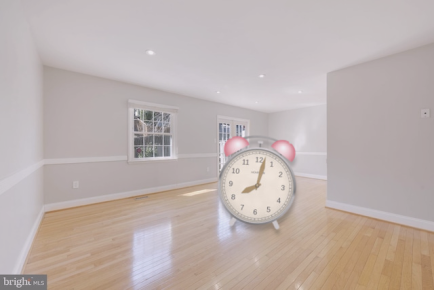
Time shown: **8:02**
